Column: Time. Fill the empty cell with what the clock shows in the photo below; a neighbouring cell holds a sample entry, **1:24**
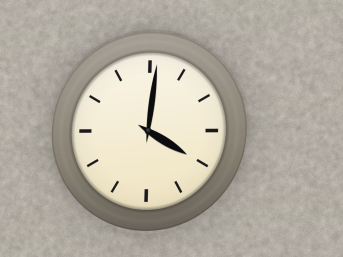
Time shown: **4:01**
